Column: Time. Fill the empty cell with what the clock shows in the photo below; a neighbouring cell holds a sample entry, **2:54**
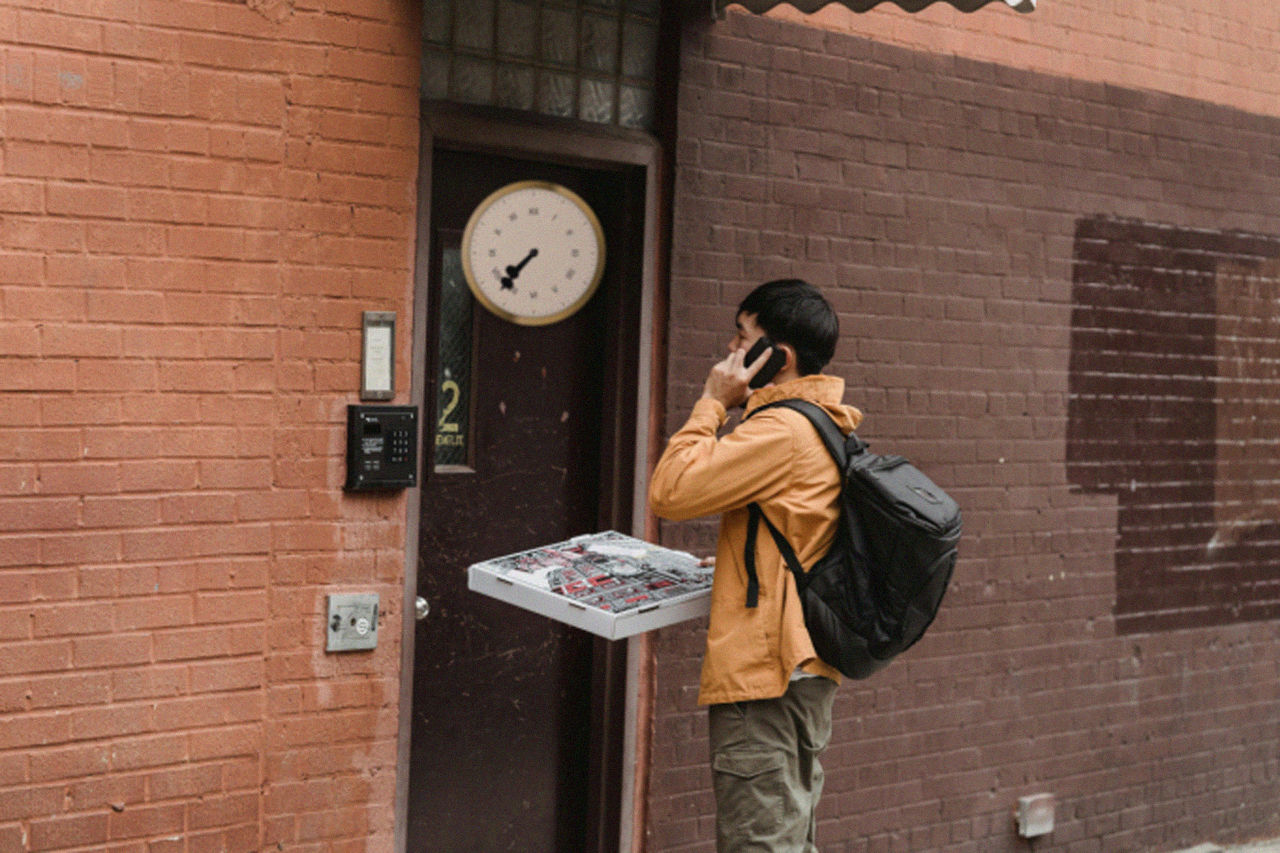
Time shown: **7:37**
